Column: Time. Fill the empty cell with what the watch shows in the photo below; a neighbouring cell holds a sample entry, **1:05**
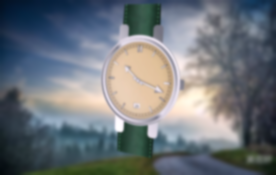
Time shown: **10:18**
